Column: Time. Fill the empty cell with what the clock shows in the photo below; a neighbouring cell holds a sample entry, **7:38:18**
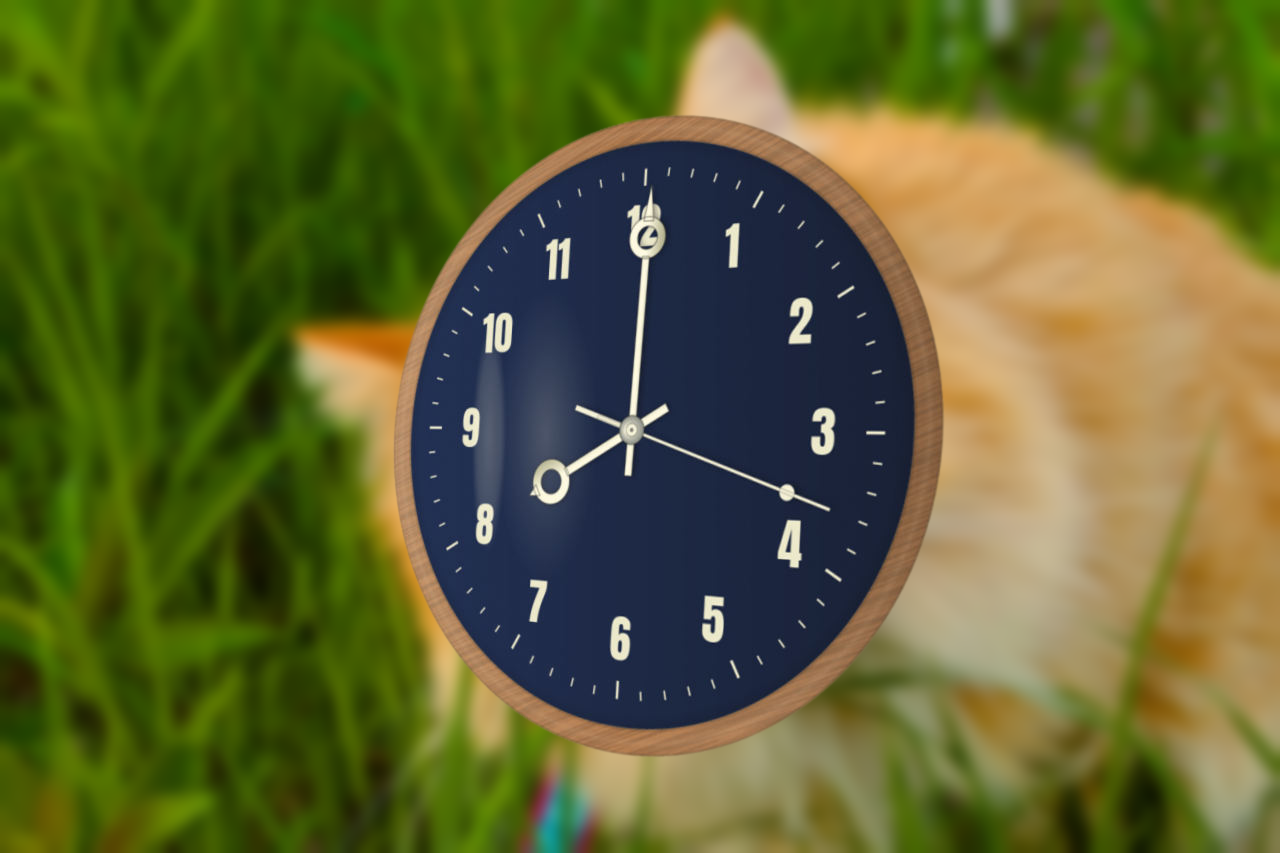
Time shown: **8:00:18**
